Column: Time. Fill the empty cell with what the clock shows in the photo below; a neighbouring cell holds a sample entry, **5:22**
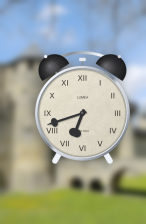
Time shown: **6:42**
